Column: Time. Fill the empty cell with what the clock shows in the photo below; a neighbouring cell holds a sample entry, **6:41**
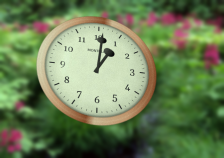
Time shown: **1:01**
